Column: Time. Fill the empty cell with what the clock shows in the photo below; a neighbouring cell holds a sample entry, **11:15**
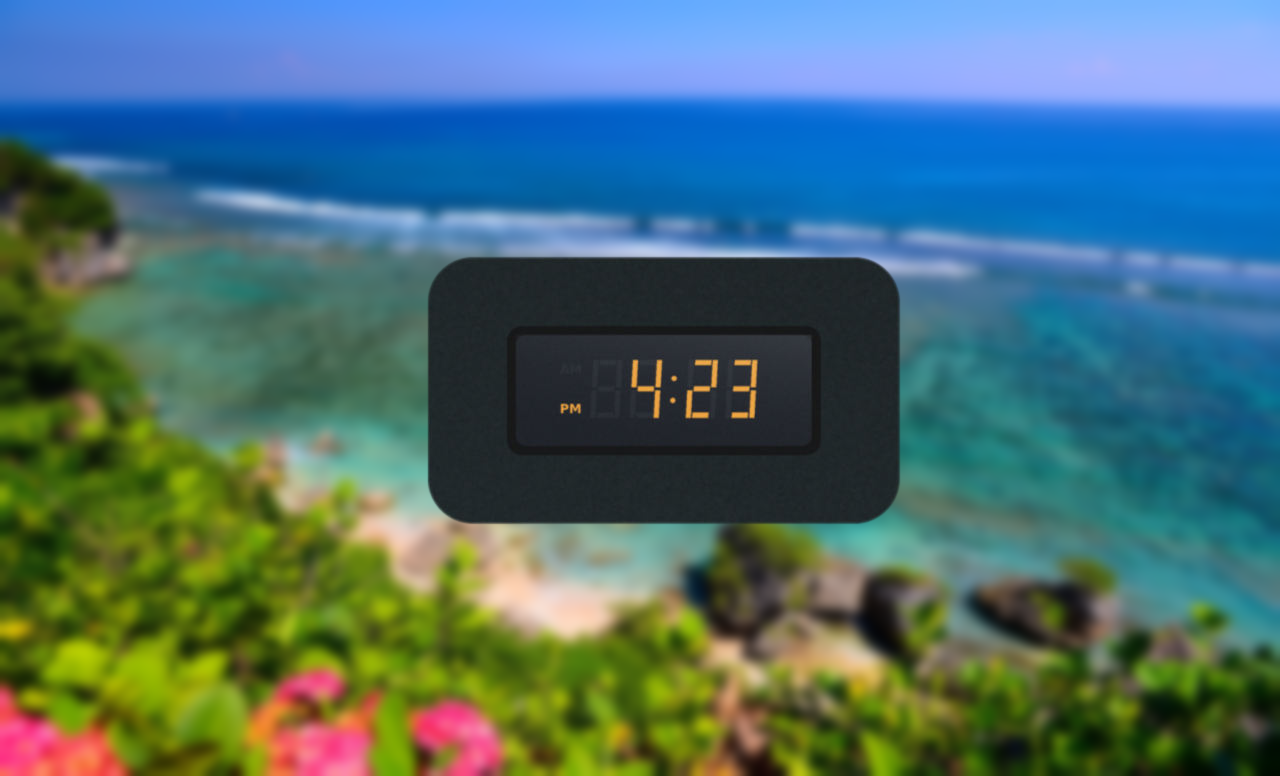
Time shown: **4:23**
